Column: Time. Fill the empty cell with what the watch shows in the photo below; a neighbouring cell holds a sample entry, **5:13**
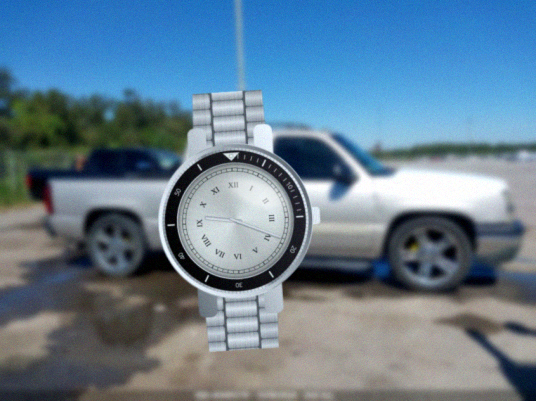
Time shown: **9:19**
